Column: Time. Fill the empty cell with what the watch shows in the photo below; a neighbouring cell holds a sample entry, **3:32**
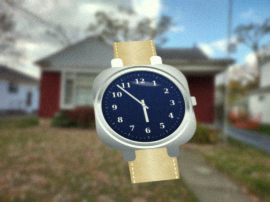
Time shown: **5:53**
